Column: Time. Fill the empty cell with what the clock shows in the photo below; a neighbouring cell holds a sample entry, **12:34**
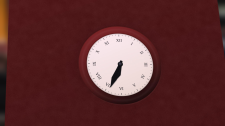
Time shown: **6:34**
